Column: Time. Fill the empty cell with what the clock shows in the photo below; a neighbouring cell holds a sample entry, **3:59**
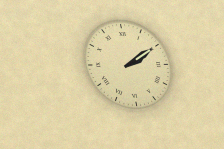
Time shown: **2:10**
